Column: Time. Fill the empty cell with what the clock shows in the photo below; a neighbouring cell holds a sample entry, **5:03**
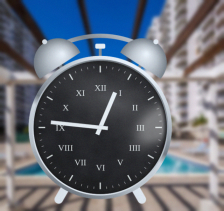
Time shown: **12:46**
